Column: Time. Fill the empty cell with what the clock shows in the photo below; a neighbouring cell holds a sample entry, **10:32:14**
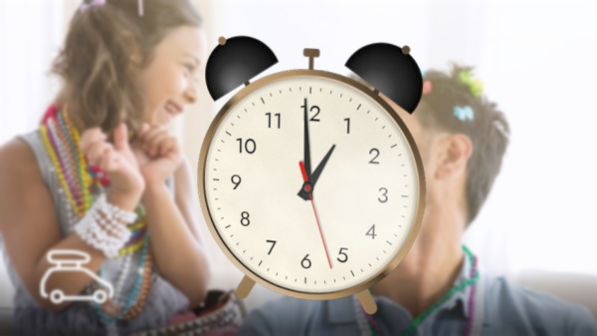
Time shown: **12:59:27**
